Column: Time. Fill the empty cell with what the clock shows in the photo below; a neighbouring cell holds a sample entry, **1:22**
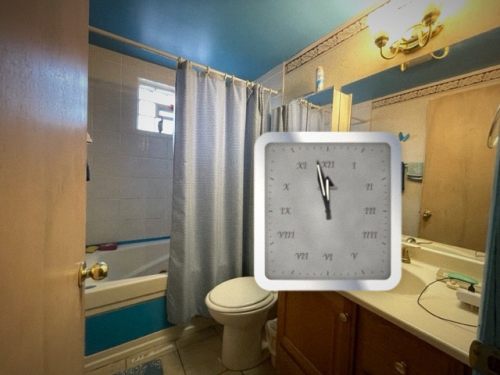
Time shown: **11:58**
